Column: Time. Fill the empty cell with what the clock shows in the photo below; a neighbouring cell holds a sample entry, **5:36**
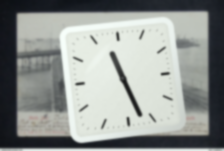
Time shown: **11:27**
